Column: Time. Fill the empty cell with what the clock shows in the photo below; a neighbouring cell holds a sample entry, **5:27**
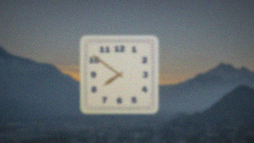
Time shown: **7:51**
